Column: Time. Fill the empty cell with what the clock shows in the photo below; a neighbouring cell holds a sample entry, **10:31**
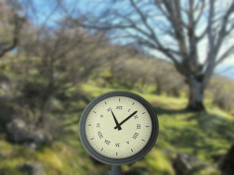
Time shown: **11:08**
